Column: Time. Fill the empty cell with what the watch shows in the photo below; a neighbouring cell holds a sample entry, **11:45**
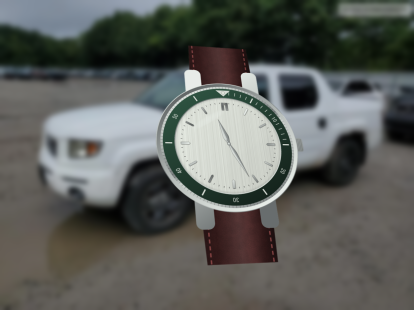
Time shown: **11:26**
